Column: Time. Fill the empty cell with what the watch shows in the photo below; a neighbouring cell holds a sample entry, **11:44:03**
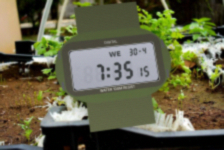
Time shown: **7:35:15**
